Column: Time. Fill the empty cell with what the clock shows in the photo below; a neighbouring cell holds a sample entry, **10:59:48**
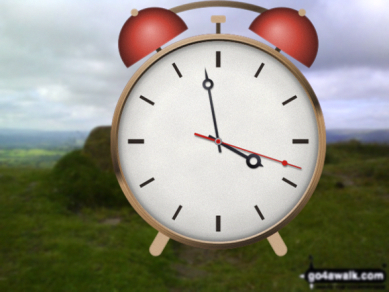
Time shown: **3:58:18**
